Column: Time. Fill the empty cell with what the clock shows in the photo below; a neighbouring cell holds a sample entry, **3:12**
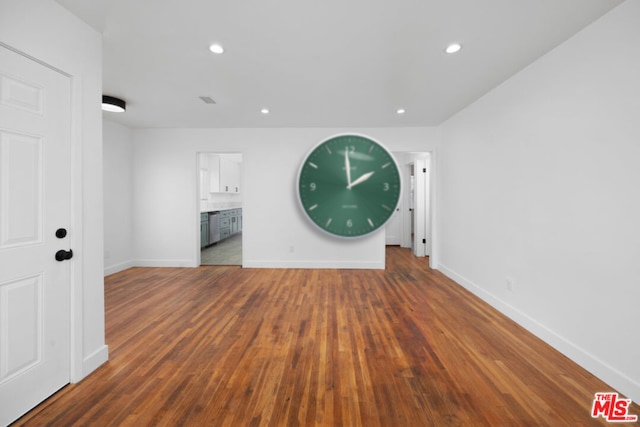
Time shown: **1:59**
